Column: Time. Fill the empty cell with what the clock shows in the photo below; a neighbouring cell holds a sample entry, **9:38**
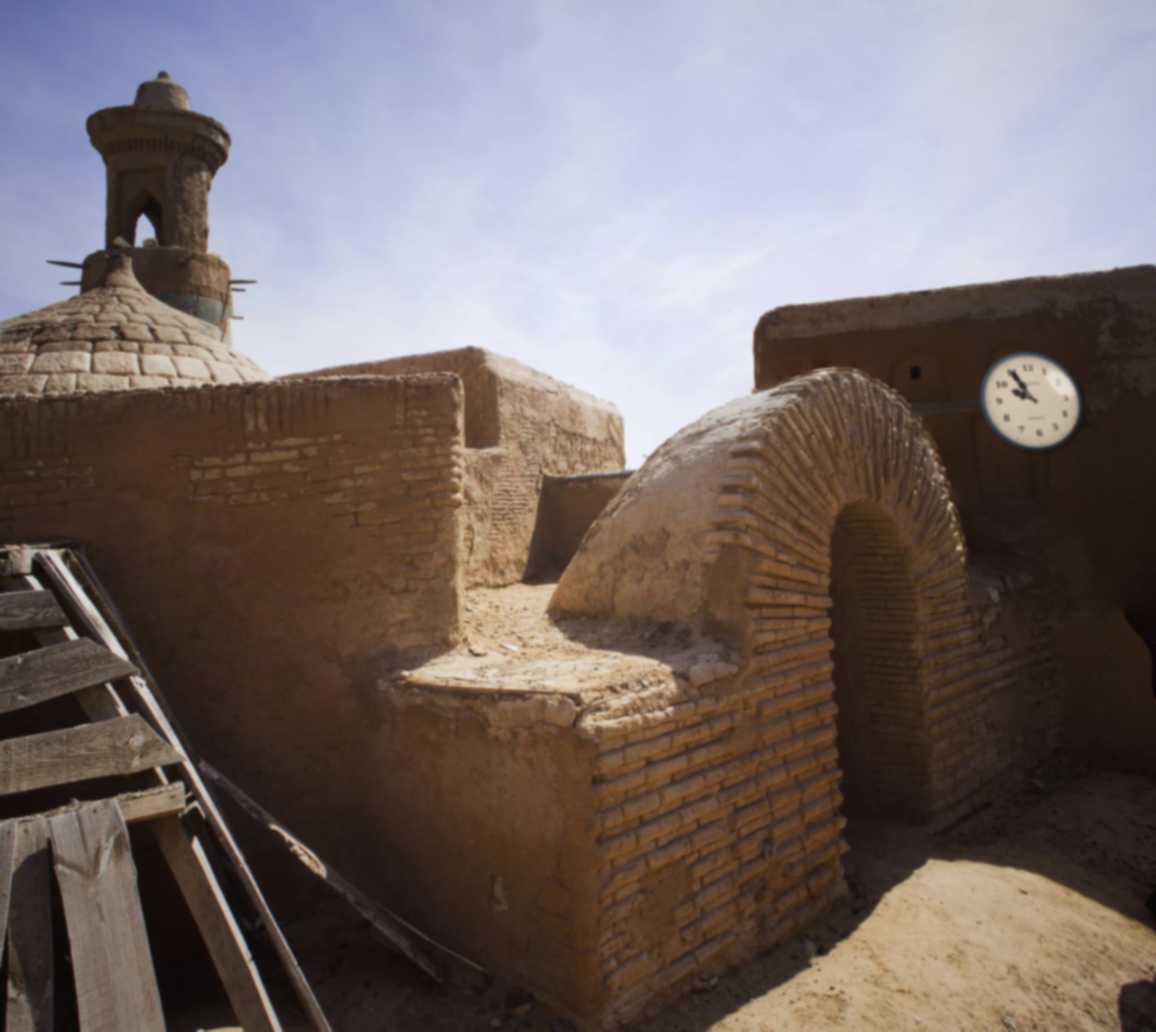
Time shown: **9:55**
